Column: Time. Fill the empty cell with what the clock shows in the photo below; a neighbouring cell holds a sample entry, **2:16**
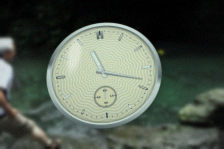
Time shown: **11:18**
